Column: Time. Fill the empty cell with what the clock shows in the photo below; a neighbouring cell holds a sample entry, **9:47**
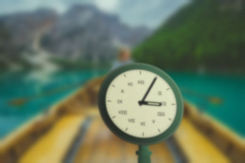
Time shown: **3:05**
